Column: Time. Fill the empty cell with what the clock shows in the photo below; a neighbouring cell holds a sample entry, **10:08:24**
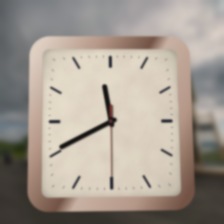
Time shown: **11:40:30**
